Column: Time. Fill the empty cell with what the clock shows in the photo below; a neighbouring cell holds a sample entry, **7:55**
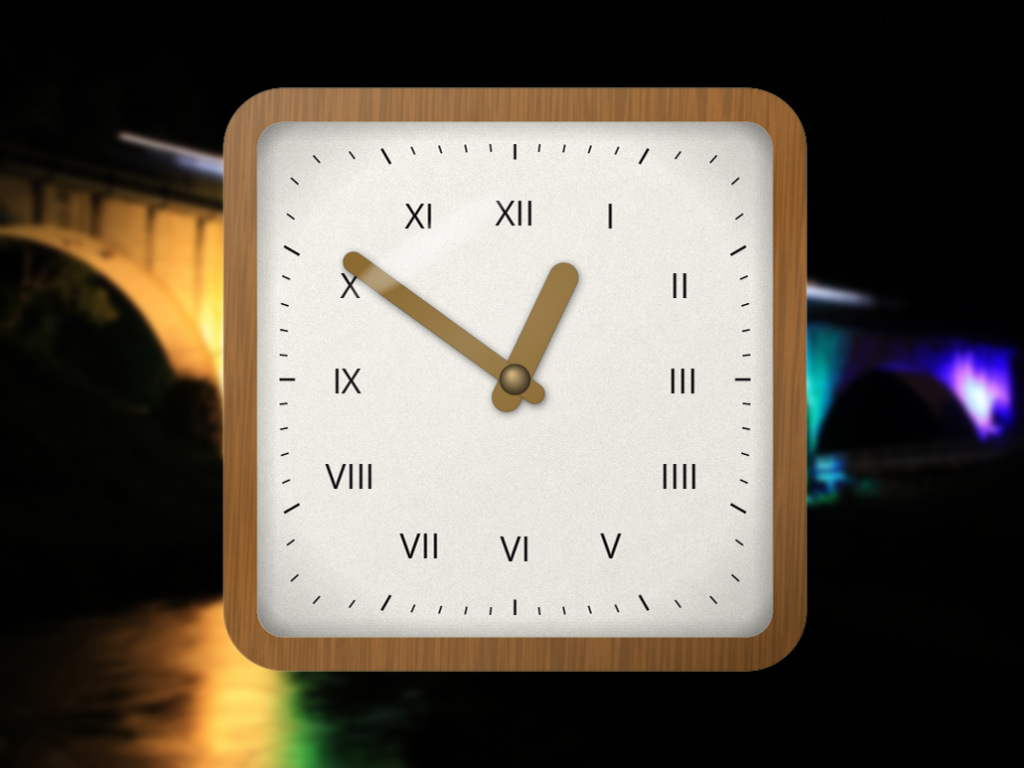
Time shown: **12:51**
